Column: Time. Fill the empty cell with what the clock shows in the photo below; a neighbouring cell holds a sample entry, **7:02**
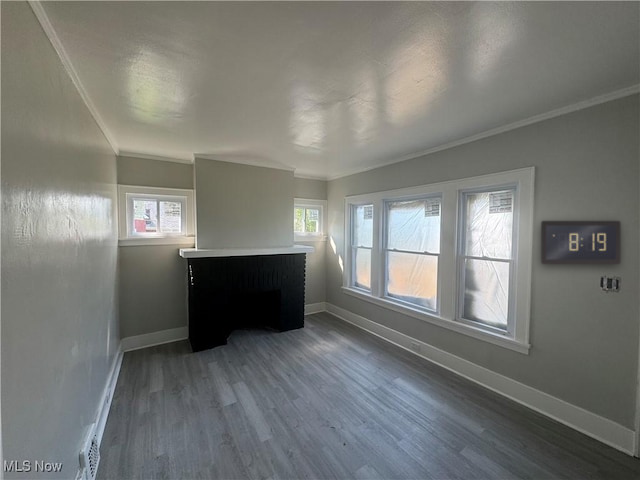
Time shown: **8:19**
